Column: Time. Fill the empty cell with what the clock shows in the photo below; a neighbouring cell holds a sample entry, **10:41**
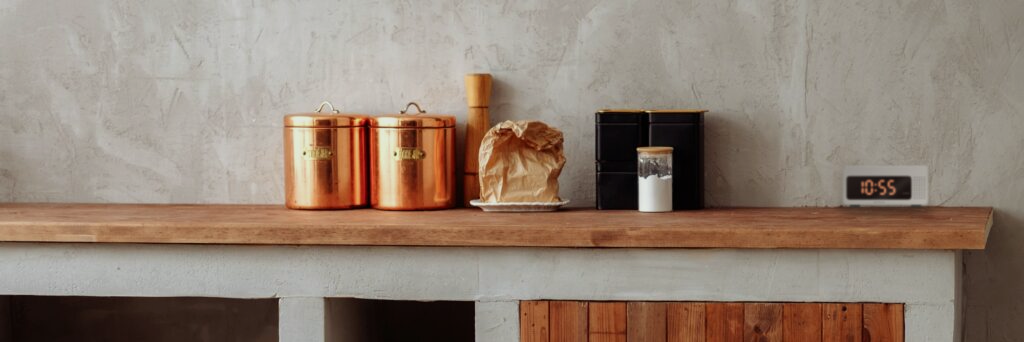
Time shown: **10:55**
